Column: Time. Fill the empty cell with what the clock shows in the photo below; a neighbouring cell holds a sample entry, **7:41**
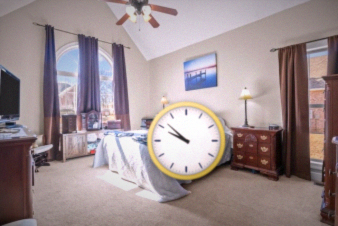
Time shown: **9:52**
